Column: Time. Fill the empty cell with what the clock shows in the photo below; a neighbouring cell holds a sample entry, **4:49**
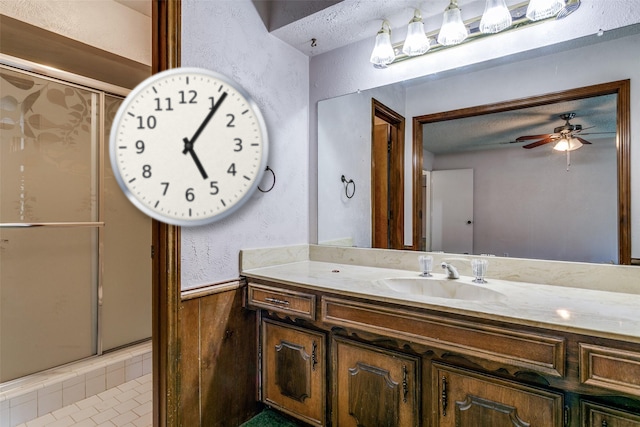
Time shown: **5:06**
